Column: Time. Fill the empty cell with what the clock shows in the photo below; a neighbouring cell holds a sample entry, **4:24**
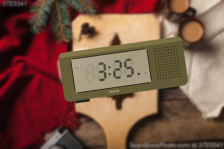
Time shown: **3:25**
